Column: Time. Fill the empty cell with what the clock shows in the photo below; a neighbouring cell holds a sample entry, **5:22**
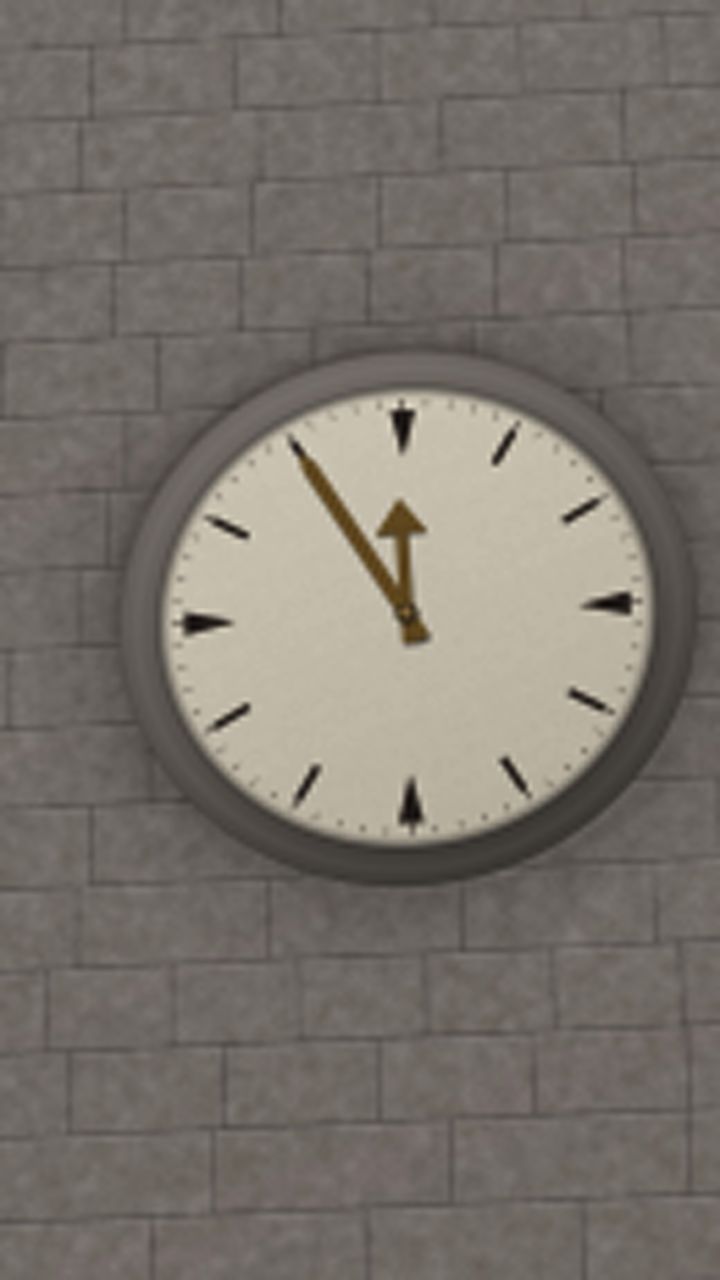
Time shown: **11:55**
